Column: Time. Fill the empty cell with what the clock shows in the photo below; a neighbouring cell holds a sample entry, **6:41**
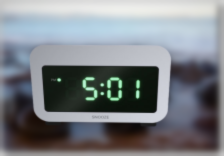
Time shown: **5:01**
